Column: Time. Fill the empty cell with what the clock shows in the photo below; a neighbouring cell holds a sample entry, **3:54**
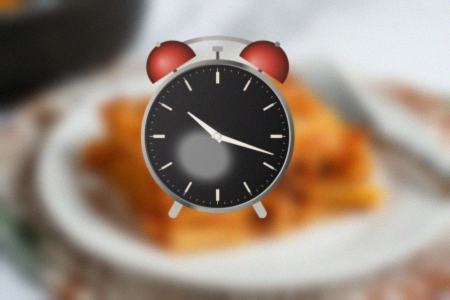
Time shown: **10:18**
